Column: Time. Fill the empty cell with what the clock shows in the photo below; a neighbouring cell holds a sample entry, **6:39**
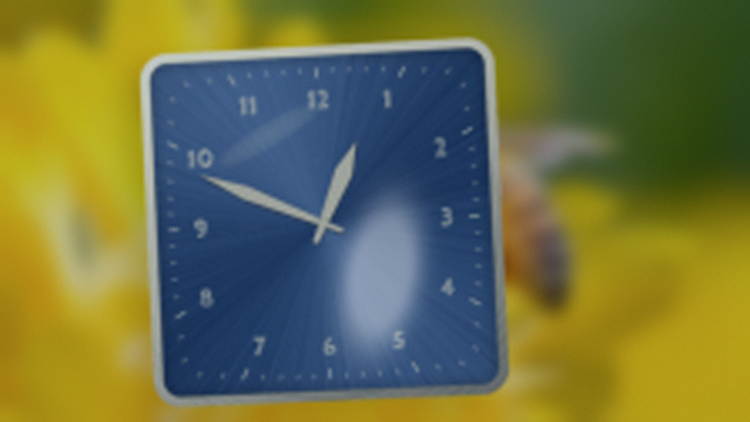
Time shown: **12:49**
